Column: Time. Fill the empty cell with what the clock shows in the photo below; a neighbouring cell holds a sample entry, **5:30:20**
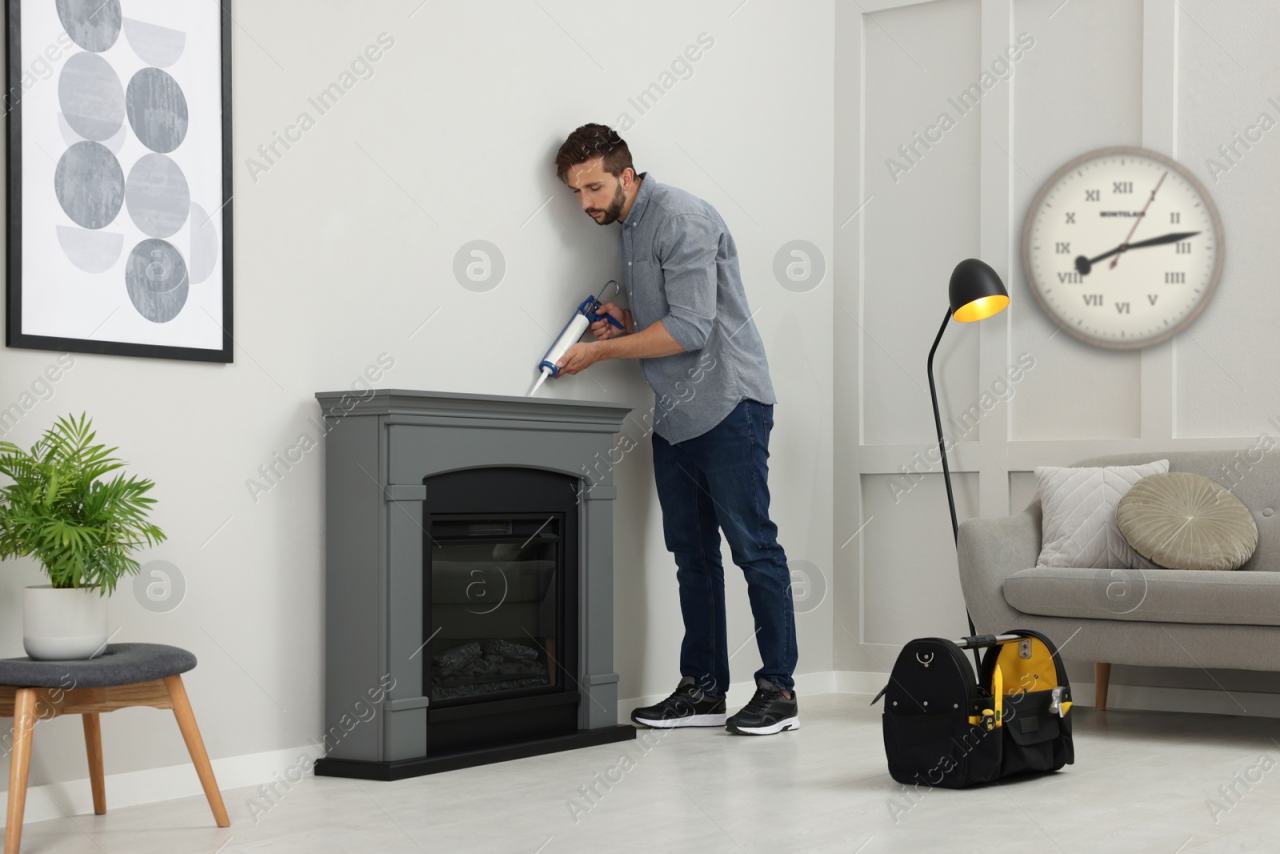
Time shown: **8:13:05**
